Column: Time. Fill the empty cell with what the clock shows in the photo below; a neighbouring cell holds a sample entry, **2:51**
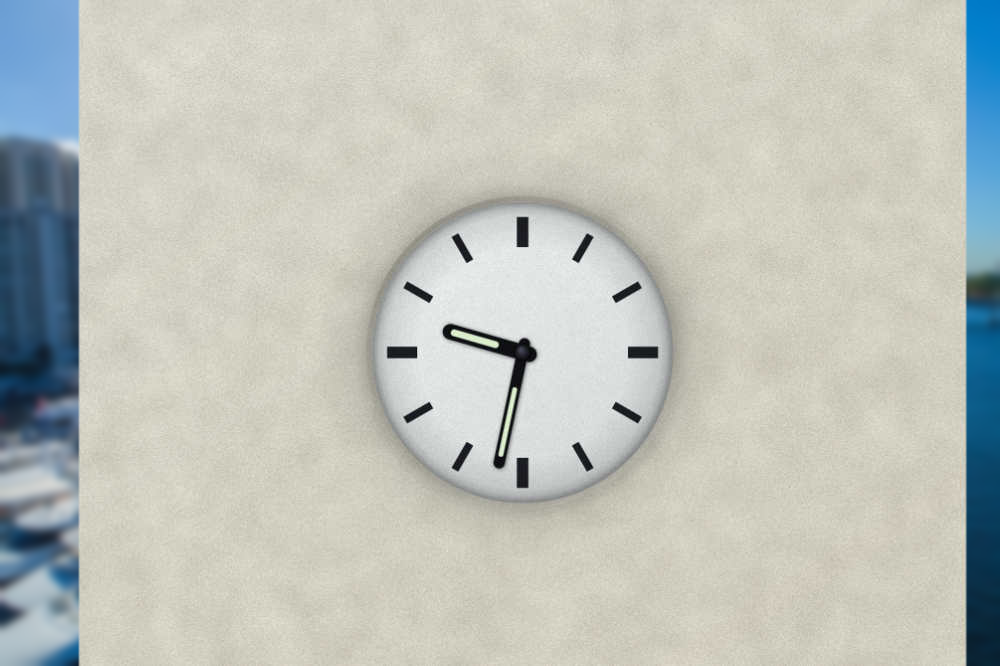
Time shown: **9:32**
